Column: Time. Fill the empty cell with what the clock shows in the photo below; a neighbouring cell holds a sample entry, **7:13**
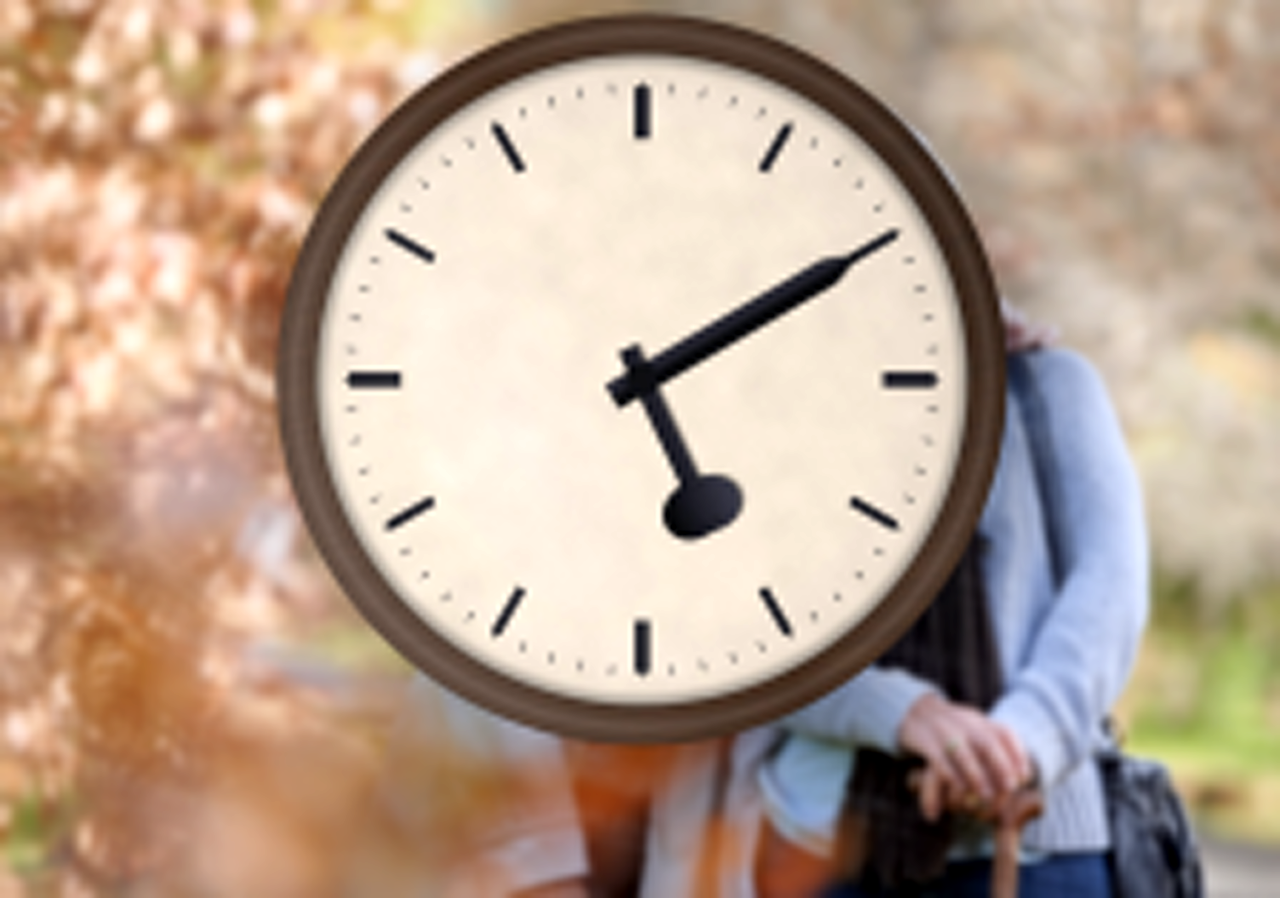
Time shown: **5:10**
